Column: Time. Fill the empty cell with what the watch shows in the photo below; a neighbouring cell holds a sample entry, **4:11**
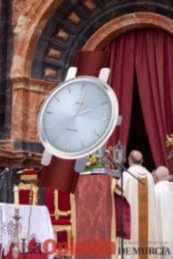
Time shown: **2:01**
